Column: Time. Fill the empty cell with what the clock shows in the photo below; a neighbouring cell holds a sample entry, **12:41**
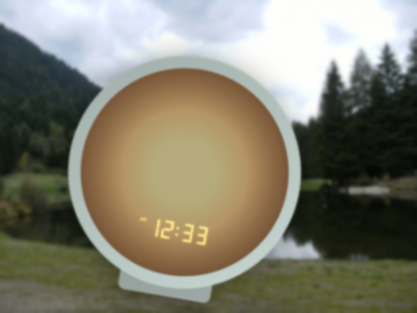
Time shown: **12:33**
